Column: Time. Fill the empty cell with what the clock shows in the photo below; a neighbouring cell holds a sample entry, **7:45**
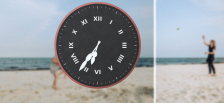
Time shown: **6:36**
